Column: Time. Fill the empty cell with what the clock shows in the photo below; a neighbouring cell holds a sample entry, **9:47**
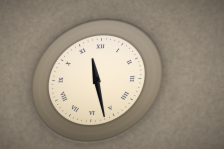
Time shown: **11:27**
